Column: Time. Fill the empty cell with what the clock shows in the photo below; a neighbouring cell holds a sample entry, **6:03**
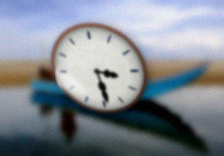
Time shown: **3:29**
